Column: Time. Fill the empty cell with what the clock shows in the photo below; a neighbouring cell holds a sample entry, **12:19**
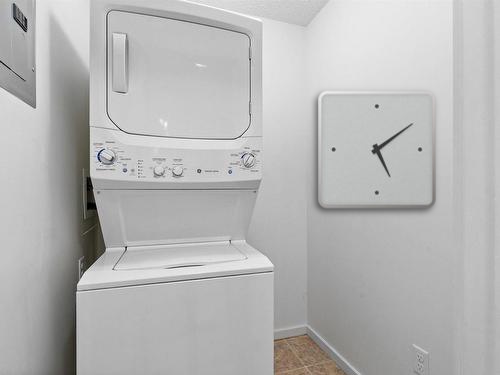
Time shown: **5:09**
